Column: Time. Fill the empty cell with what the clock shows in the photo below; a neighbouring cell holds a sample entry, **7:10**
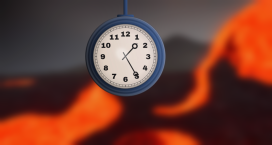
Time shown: **1:25**
